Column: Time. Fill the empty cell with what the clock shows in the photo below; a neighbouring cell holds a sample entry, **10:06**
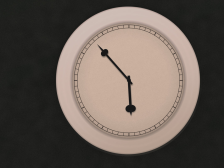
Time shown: **5:53**
